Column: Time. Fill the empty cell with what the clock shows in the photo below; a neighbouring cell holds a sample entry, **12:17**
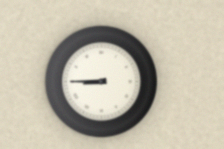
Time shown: **8:45**
